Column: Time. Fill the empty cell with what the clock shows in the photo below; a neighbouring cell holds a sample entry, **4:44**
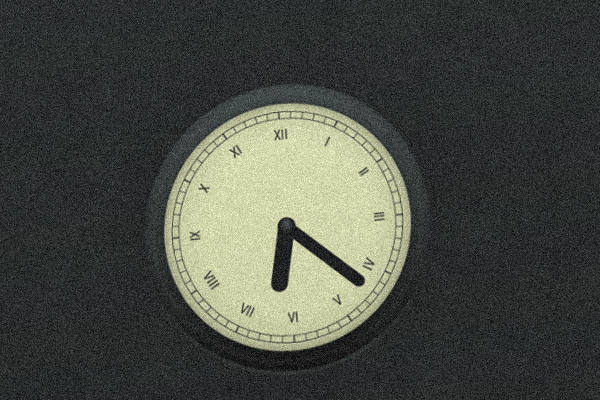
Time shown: **6:22**
